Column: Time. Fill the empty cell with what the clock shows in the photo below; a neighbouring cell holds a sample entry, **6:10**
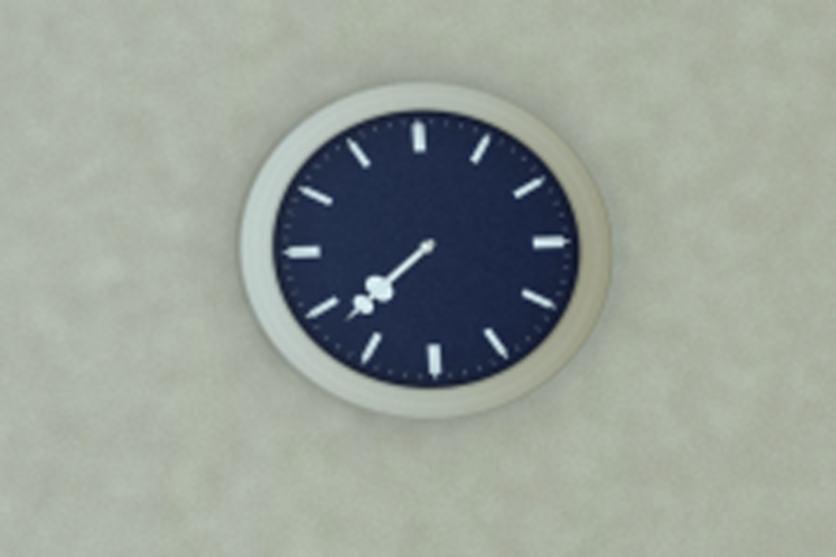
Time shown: **7:38**
